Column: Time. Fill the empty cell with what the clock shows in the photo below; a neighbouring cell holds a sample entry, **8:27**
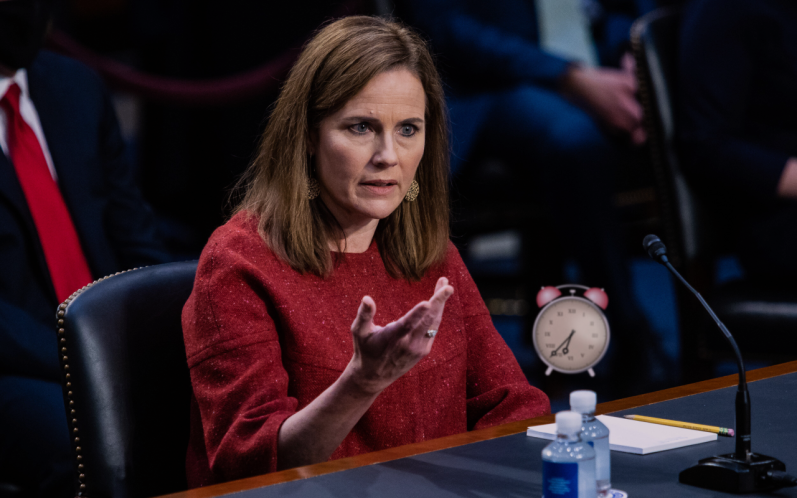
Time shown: **6:37**
